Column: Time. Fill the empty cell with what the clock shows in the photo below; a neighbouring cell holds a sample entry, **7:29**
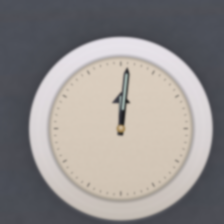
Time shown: **12:01**
